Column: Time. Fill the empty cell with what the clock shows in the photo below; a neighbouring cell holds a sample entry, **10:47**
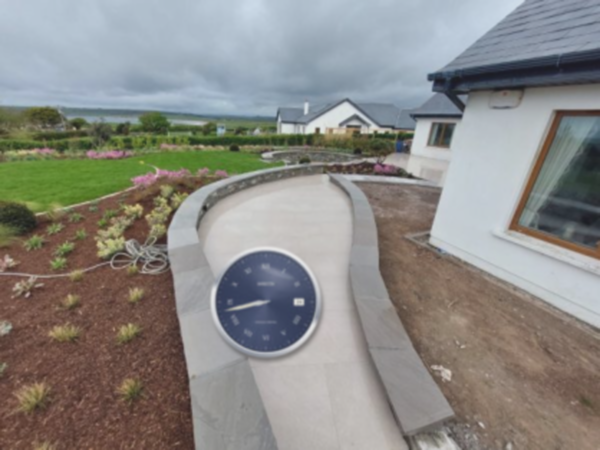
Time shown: **8:43**
